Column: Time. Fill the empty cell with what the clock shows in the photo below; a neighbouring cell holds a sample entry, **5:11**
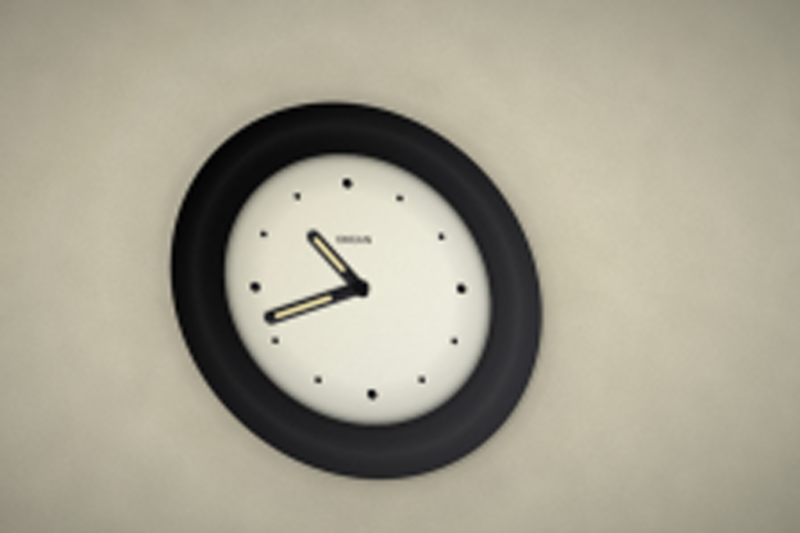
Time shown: **10:42**
